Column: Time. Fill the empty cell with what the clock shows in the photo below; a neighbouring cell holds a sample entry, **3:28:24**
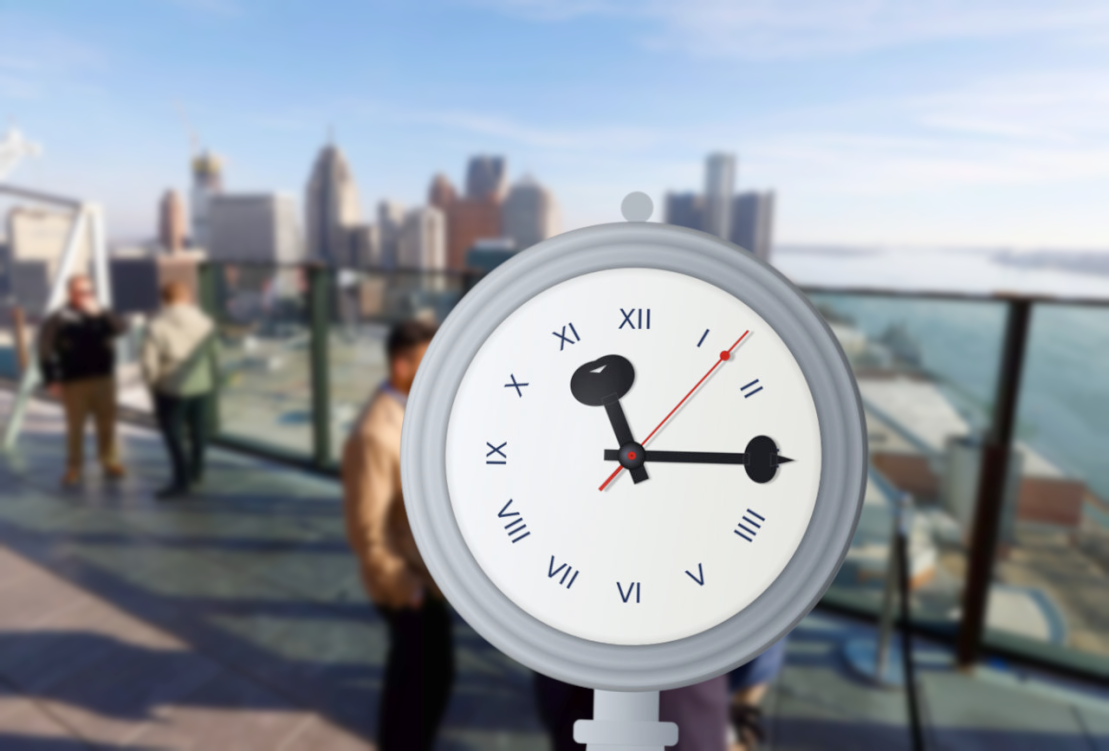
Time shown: **11:15:07**
